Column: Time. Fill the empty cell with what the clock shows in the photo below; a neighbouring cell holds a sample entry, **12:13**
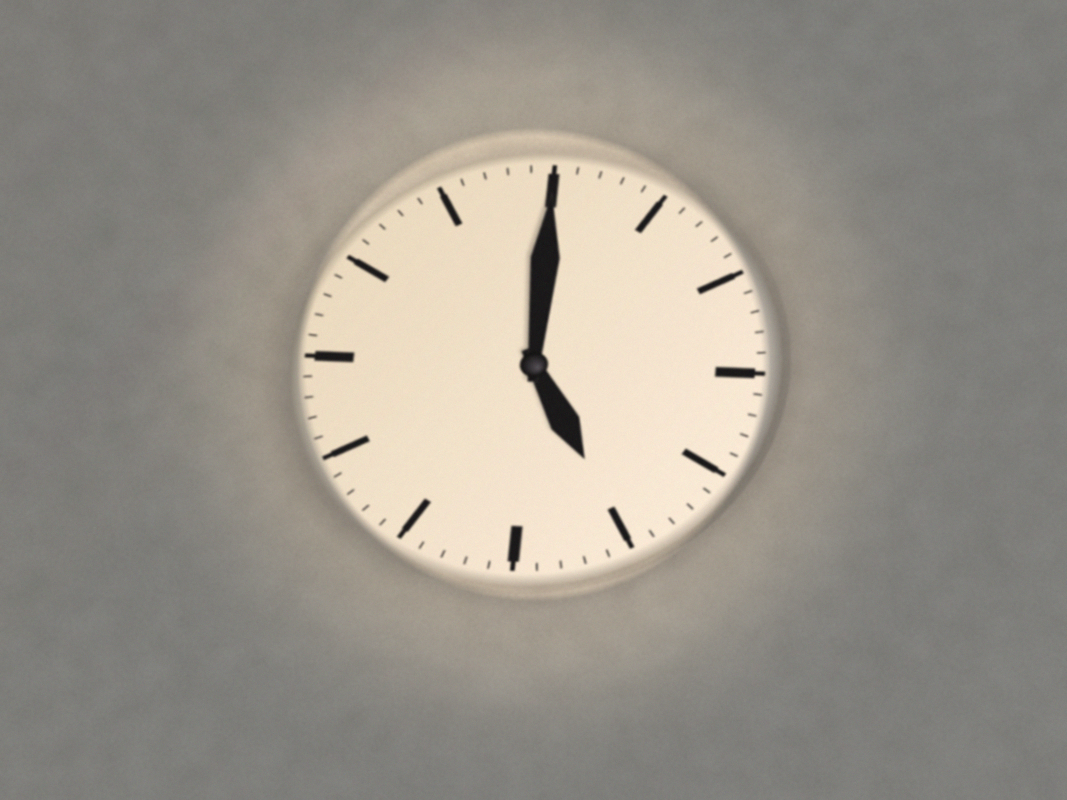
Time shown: **5:00**
